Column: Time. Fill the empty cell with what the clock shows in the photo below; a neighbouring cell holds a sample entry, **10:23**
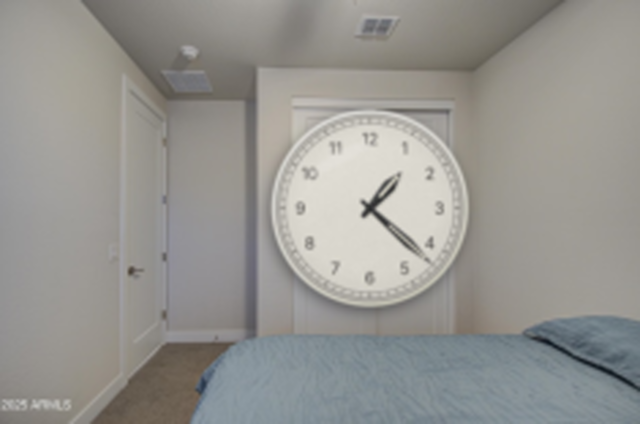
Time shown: **1:22**
